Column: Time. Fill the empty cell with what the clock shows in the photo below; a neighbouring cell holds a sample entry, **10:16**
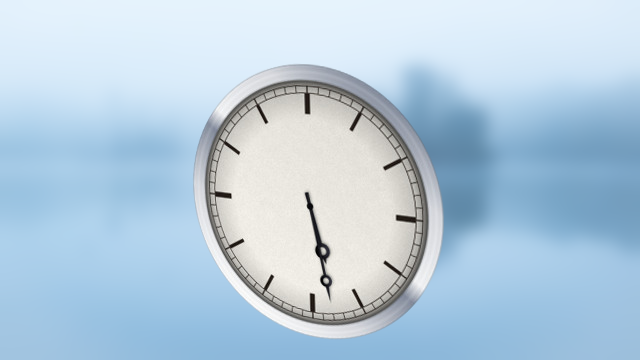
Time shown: **5:28**
